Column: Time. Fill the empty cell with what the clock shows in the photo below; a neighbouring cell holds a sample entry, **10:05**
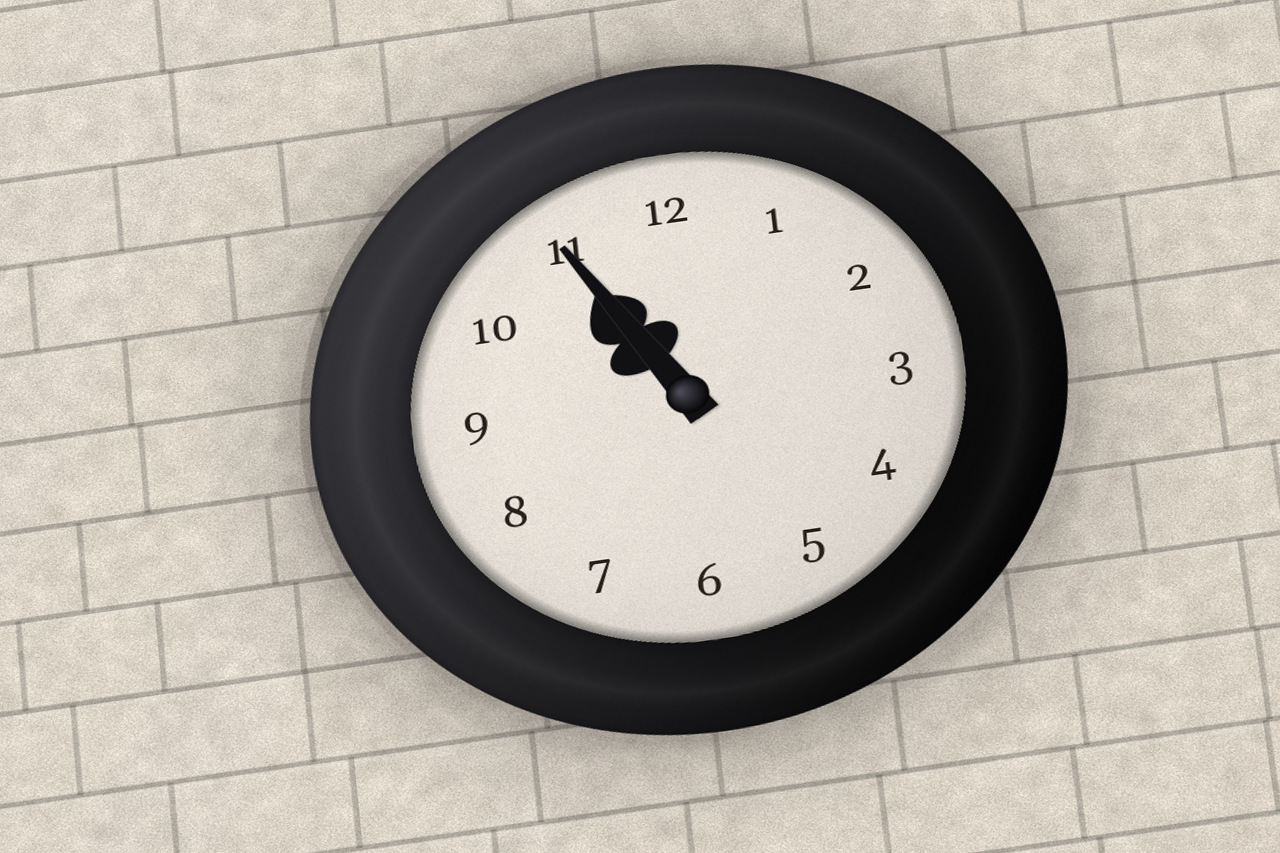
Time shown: **10:55**
